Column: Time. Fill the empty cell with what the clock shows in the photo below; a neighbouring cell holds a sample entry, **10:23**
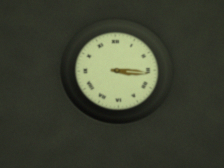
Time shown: **3:16**
